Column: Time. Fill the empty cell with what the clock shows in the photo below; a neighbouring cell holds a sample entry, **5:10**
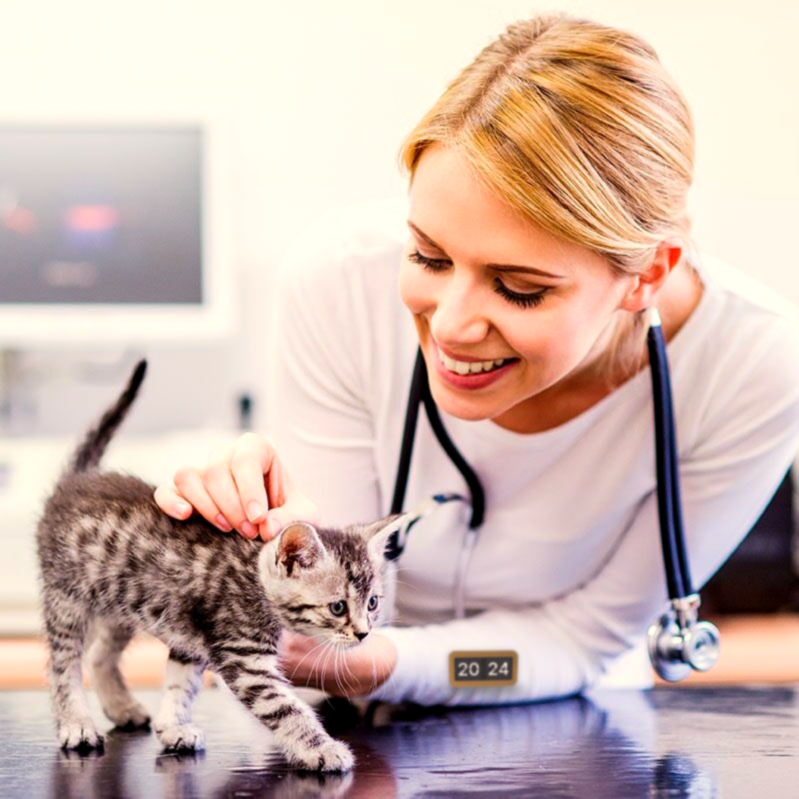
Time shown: **20:24**
